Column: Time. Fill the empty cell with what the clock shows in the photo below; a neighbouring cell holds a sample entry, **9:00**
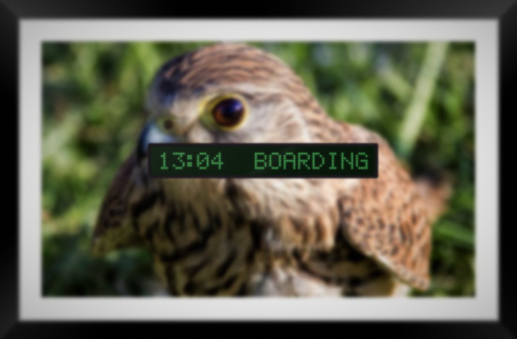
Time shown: **13:04**
